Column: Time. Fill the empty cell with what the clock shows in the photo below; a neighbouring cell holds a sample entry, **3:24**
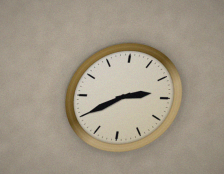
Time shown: **2:40**
